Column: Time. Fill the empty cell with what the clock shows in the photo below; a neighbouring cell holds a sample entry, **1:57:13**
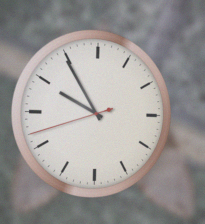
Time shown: **9:54:42**
